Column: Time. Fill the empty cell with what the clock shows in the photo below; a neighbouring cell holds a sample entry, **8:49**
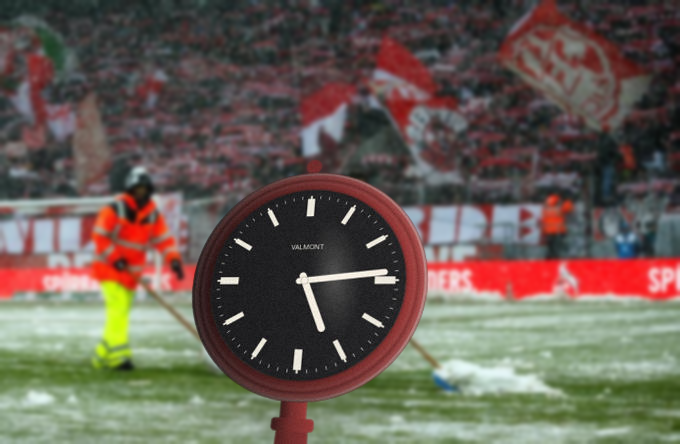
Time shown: **5:14**
